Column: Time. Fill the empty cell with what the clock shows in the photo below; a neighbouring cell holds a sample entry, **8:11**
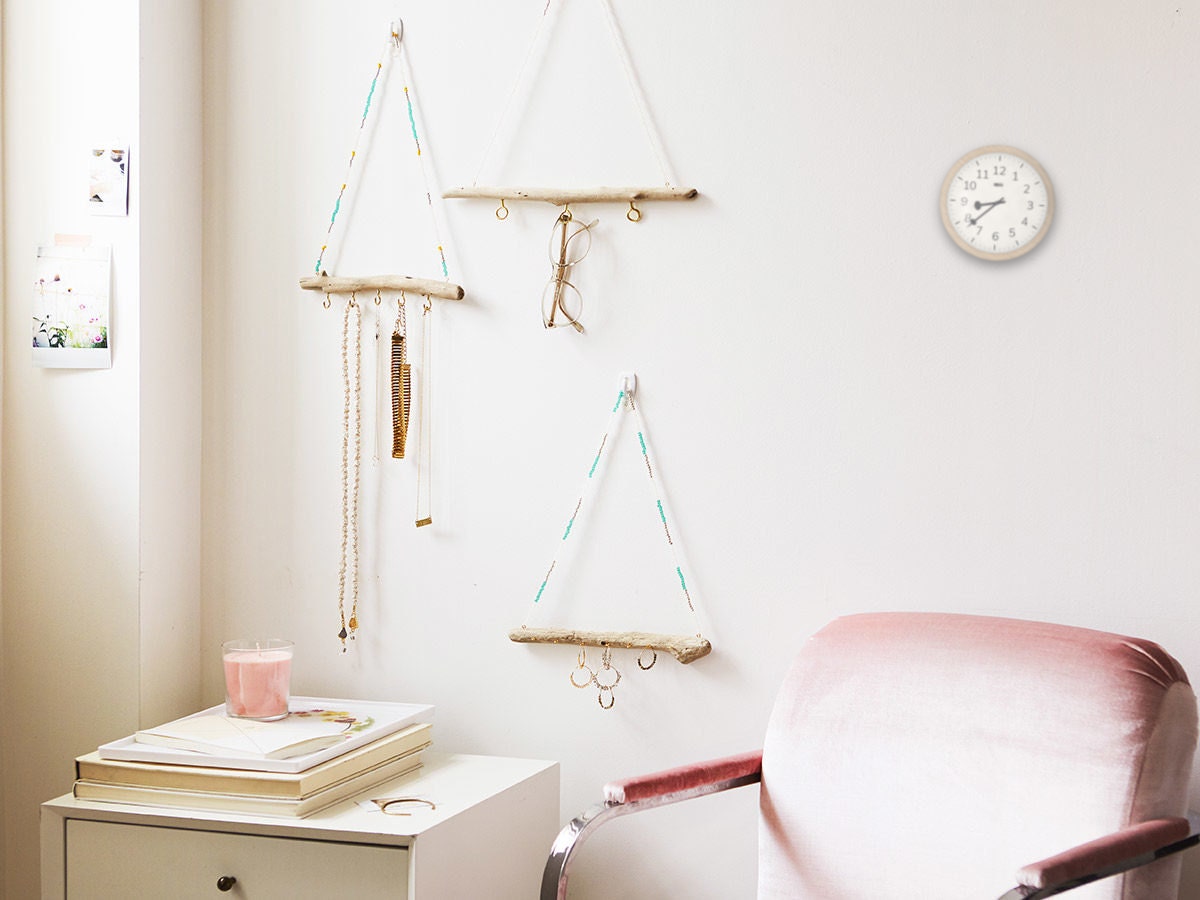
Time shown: **8:38**
